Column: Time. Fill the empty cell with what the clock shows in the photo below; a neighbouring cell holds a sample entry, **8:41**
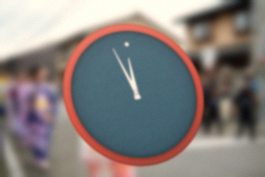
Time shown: **11:57**
